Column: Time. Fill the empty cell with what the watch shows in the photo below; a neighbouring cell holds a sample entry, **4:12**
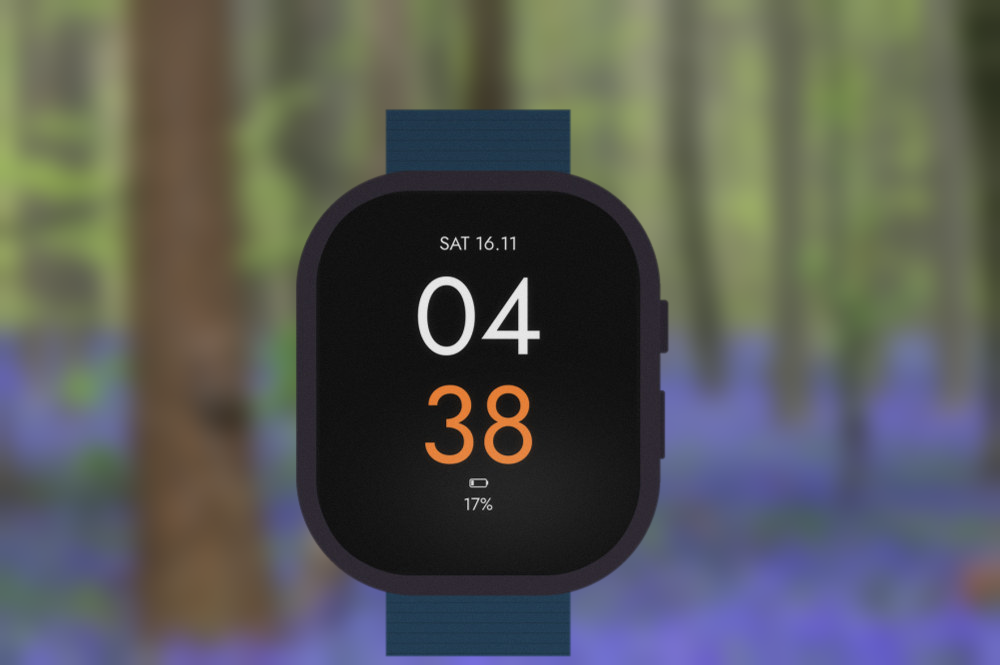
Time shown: **4:38**
